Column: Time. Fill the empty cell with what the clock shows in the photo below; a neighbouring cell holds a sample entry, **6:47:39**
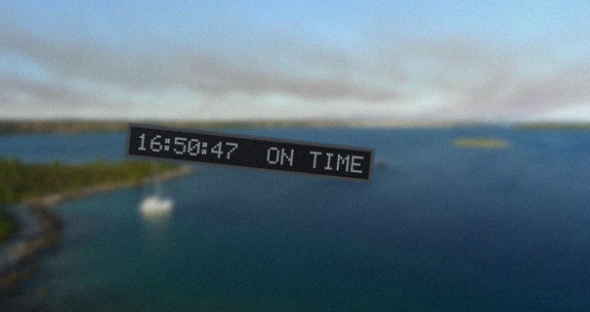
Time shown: **16:50:47**
